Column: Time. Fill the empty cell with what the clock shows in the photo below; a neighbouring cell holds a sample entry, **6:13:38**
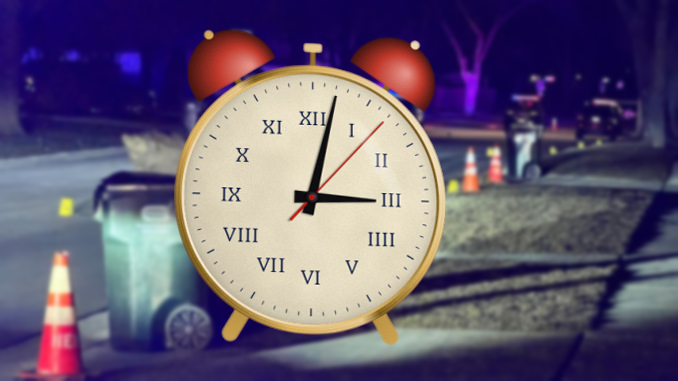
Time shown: **3:02:07**
